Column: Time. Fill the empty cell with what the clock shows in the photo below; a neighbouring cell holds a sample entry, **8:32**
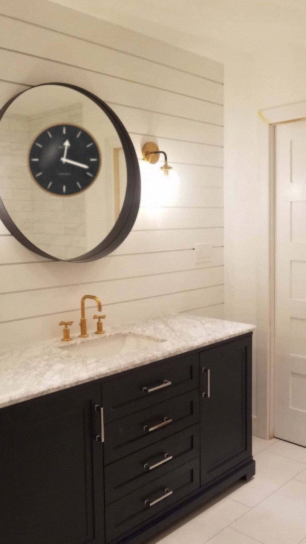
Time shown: **12:18**
